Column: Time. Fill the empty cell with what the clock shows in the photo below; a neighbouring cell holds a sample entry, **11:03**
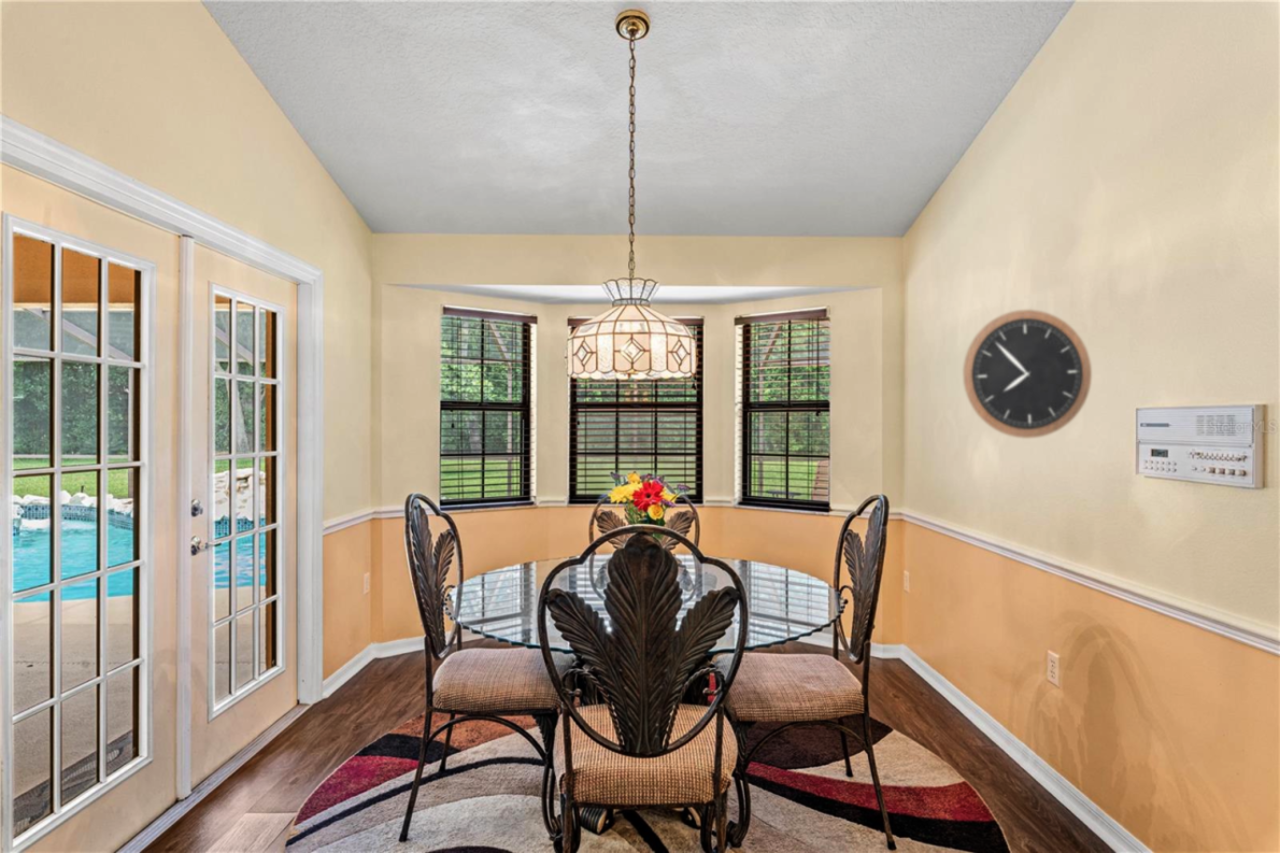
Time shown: **7:53**
